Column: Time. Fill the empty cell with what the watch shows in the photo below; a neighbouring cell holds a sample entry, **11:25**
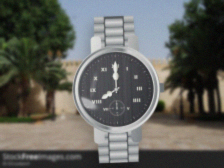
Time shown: **8:00**
